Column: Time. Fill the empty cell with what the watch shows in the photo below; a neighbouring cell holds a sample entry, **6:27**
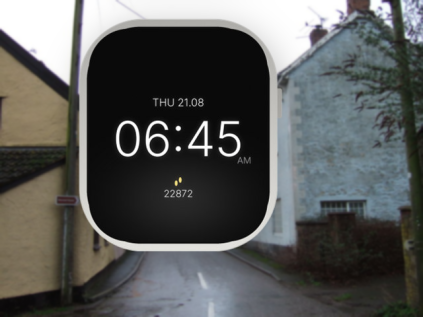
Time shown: **6:45**
